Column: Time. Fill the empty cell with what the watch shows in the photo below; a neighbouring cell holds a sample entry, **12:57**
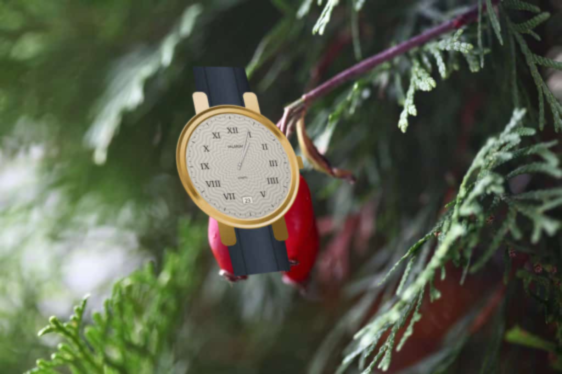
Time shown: **1:04**
